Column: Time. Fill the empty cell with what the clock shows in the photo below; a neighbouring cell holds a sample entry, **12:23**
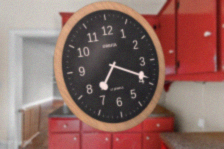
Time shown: **7:19**
